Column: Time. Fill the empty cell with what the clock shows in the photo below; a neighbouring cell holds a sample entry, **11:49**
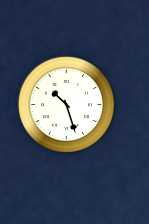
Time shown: **10:27**
